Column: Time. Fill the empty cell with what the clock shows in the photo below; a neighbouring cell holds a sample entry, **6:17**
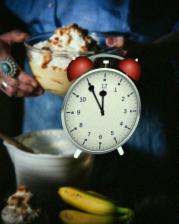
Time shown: **11:55**
